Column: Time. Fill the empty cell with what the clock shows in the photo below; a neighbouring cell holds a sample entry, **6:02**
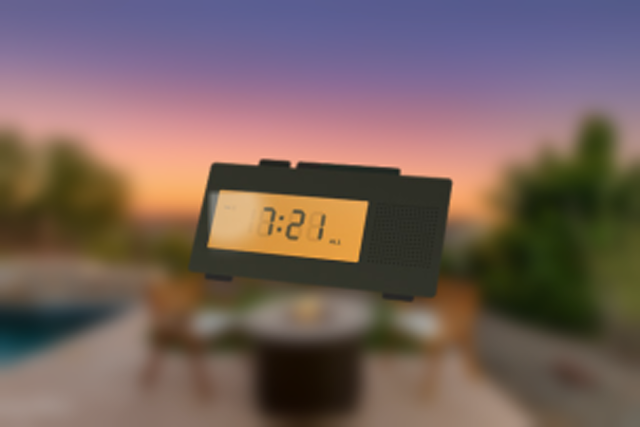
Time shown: **7:21**
